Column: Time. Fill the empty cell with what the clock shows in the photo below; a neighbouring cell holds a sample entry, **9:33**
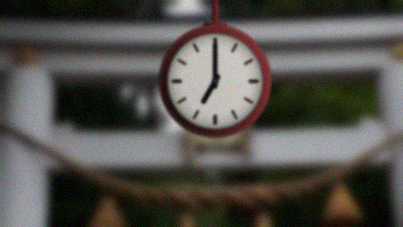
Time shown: **7:00**
